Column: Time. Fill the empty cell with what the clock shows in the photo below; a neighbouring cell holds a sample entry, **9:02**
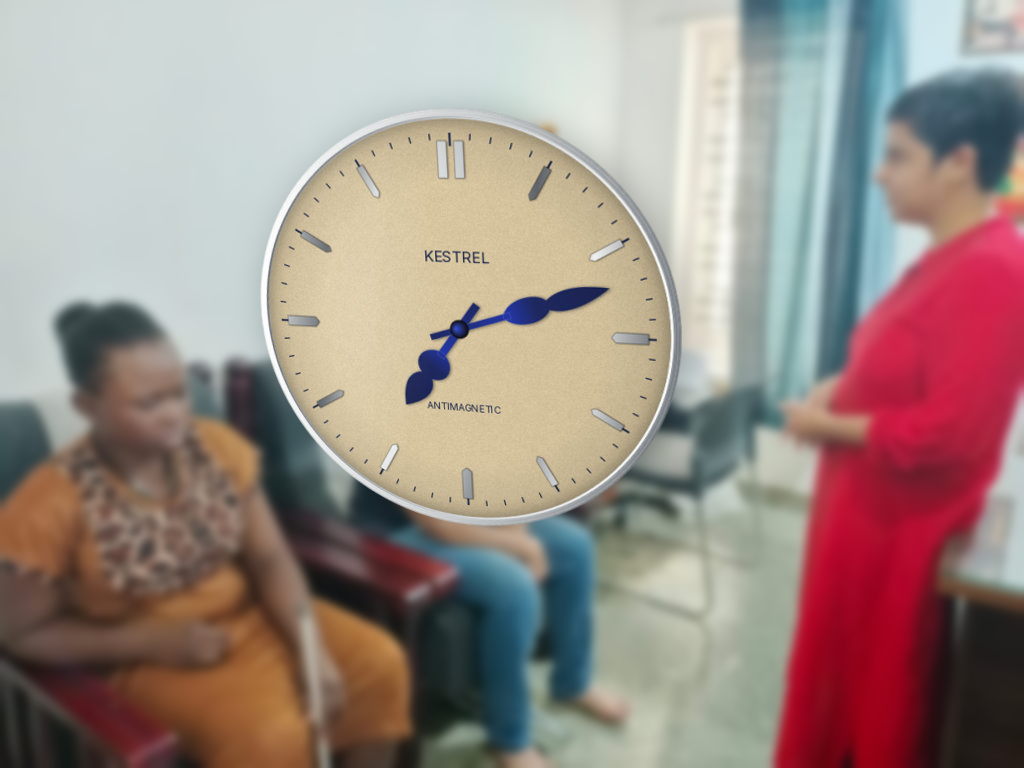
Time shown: **7:12**
